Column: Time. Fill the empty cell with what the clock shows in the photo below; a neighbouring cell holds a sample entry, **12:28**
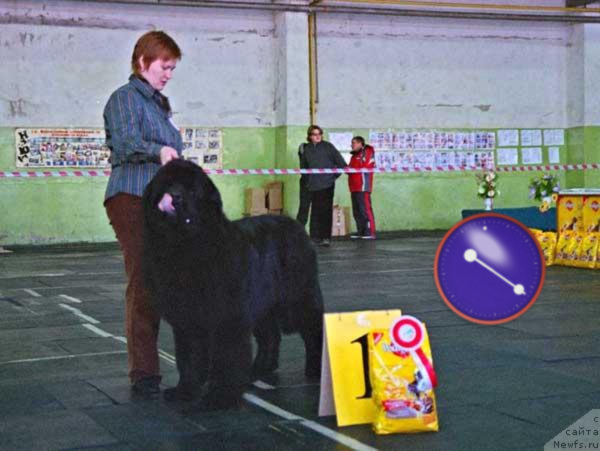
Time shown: **10:22**
